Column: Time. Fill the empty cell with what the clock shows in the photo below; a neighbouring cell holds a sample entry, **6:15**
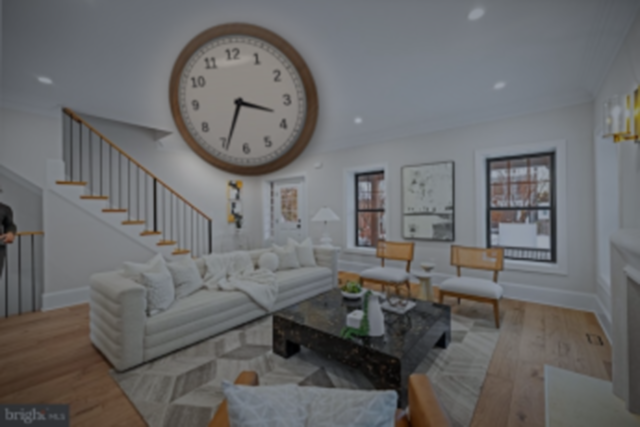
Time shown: **3:34**
